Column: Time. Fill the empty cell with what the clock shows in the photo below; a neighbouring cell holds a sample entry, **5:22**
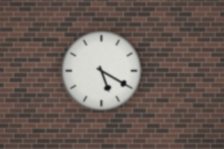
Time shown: **5:20**
